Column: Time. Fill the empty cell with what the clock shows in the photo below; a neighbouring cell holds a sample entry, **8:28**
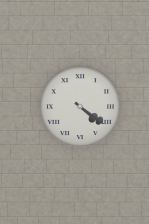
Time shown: **4:21**
